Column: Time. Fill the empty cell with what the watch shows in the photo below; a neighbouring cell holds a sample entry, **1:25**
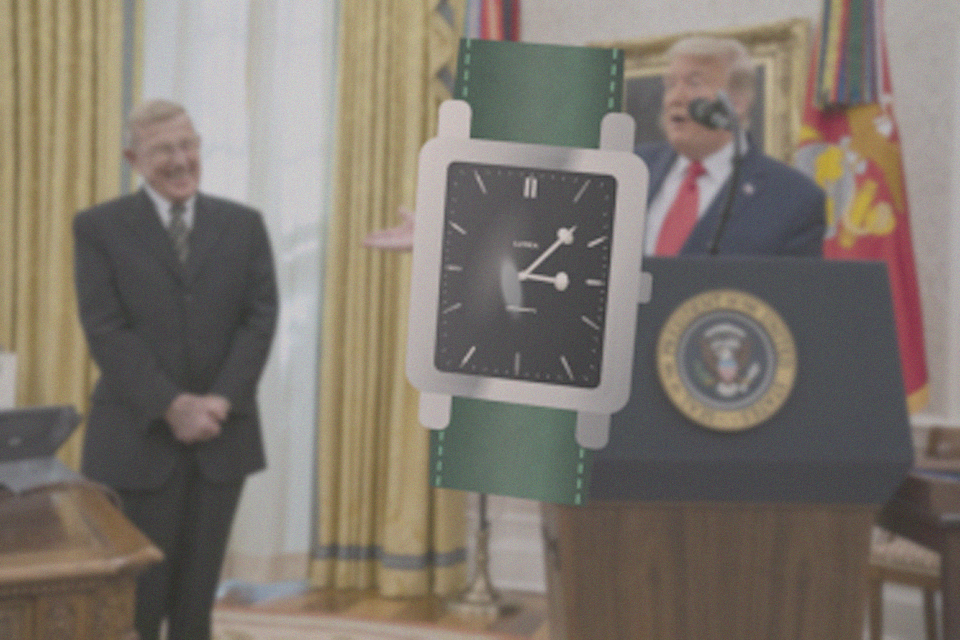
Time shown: **3:07**
